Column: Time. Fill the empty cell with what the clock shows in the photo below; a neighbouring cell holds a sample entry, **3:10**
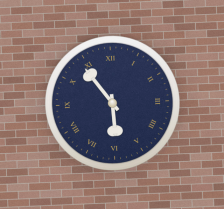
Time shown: **5:54**
